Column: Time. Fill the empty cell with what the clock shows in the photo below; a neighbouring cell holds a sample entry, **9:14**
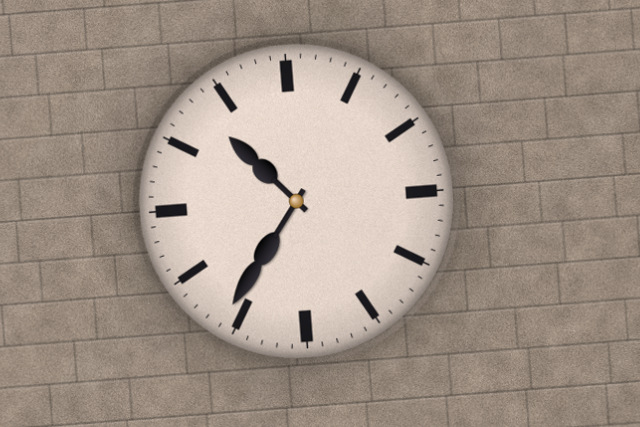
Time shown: **10:36**
